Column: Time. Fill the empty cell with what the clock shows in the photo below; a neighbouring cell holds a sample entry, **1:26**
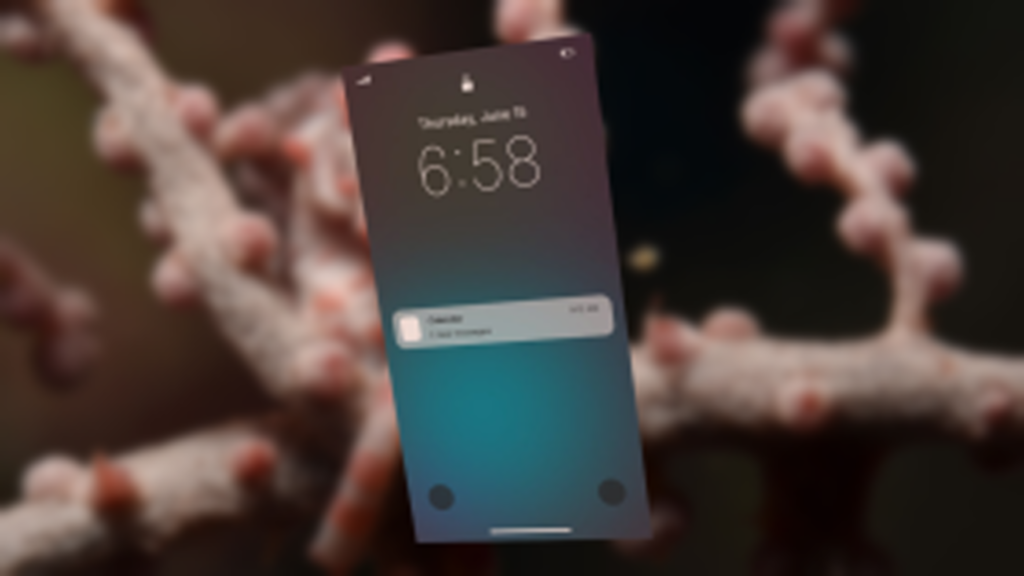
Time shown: **6:58**
